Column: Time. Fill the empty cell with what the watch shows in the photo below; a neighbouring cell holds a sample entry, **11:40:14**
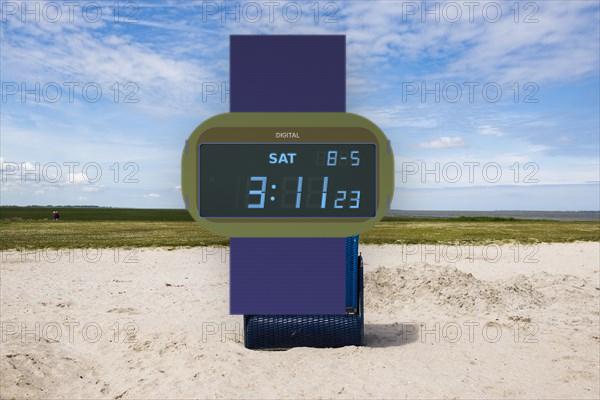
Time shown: **3:11:23**
